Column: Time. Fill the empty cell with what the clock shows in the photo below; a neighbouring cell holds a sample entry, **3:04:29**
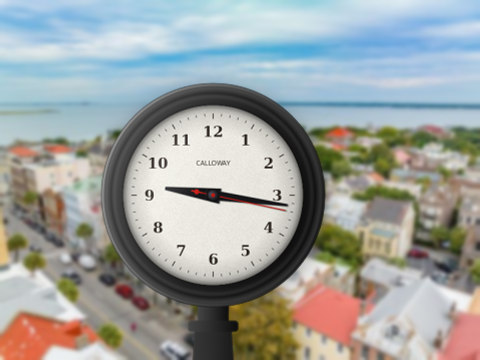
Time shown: **9:16:17**
